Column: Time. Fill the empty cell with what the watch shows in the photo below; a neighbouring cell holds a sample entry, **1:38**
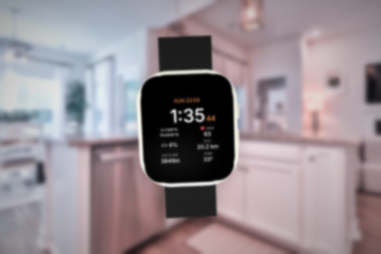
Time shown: **1:35**
